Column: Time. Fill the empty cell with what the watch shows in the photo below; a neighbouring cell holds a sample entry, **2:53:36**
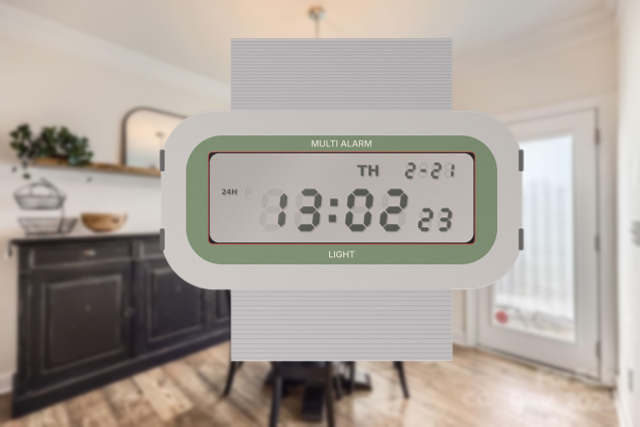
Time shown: **13:02:23**
